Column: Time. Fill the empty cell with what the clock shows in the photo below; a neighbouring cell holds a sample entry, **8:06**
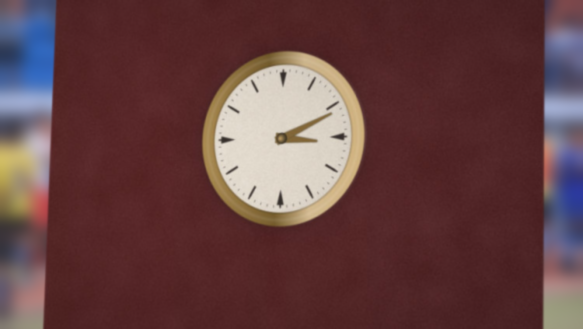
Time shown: **3:11**
